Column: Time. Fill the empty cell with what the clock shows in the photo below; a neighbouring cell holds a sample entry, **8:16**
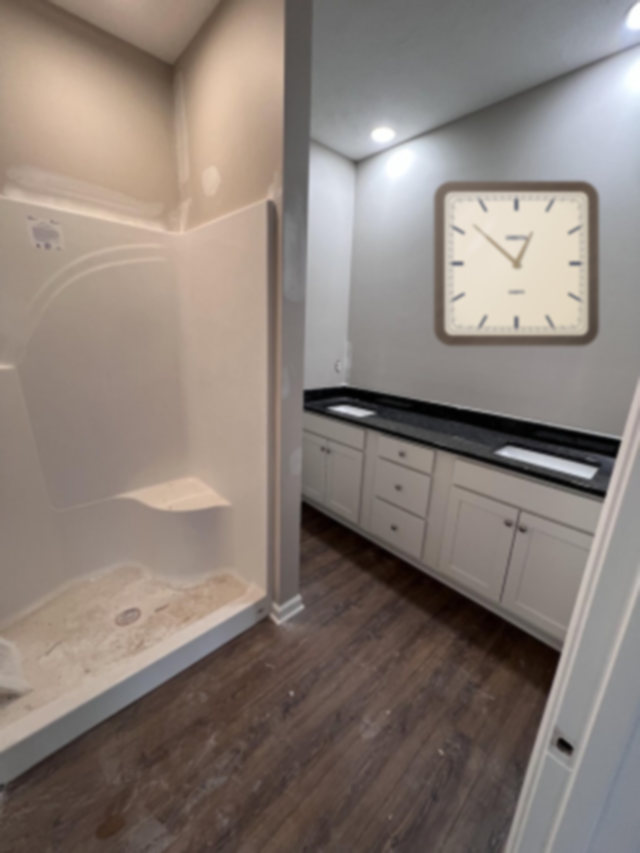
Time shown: **12:52**
